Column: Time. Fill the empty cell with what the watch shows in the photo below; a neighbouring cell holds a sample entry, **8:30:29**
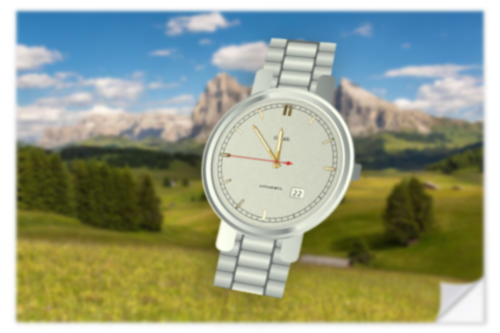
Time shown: **11:52:45**
